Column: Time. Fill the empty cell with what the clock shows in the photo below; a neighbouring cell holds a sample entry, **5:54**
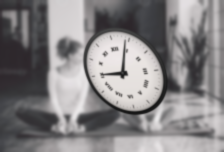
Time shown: **9:04**
